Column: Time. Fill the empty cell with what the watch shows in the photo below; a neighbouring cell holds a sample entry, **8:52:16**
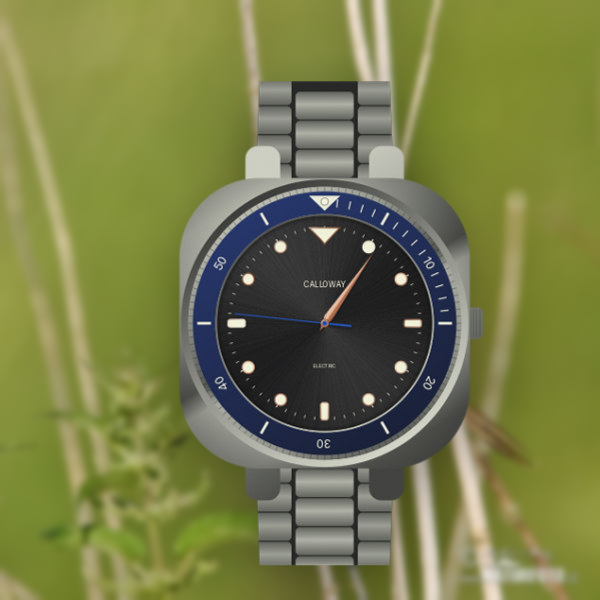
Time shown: **1:05:46**
